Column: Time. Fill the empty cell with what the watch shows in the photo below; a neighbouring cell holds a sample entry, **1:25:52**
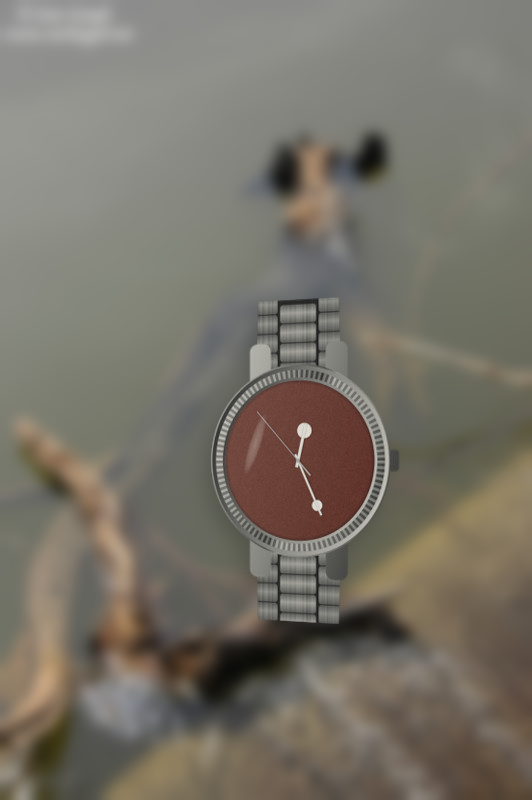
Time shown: **12:25:53**
